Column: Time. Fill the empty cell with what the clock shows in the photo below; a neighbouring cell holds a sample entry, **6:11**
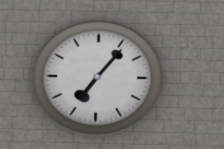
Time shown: **7:06**
